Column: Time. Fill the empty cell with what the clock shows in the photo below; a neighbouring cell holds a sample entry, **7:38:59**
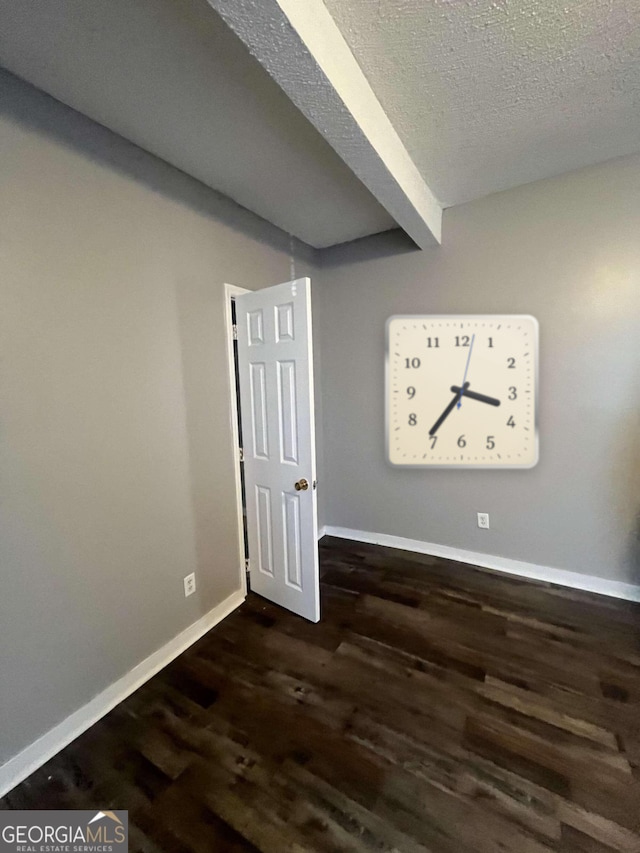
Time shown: **3:36:02**
